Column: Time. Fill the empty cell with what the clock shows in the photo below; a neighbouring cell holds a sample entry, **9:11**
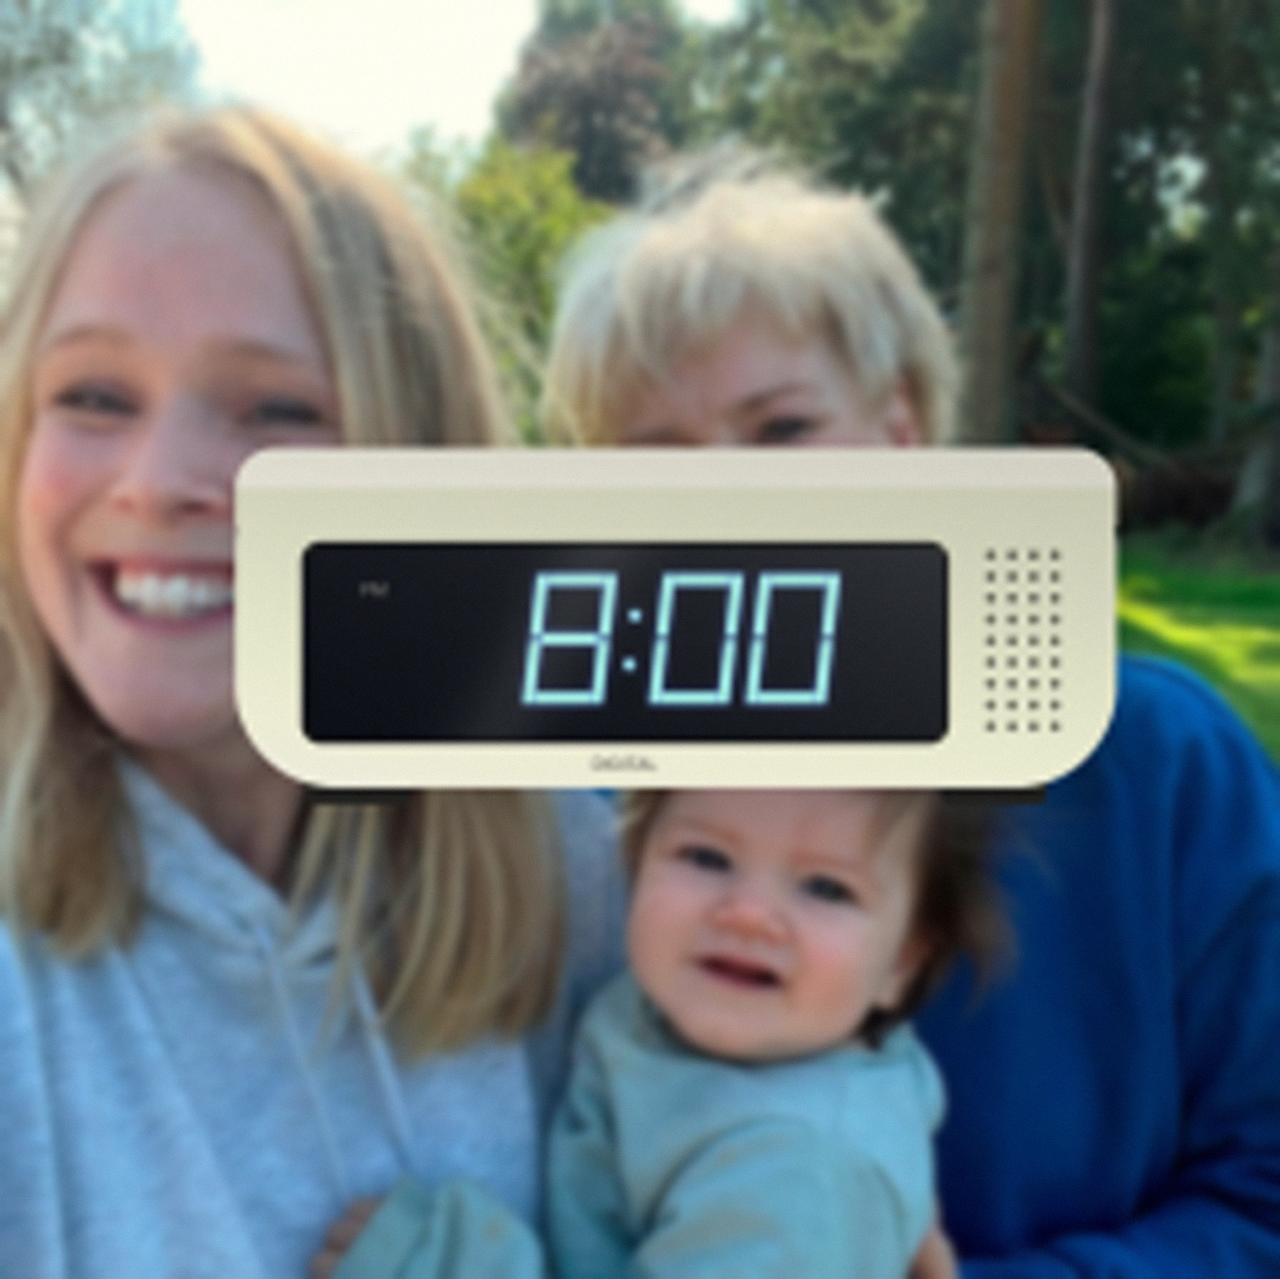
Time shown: **8:00**
